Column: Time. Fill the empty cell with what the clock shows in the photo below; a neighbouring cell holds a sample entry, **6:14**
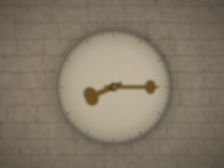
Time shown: **8:15**
